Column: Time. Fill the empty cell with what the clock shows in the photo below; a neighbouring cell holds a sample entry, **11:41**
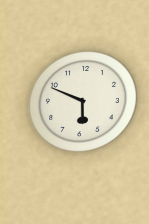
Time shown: **5:49**
